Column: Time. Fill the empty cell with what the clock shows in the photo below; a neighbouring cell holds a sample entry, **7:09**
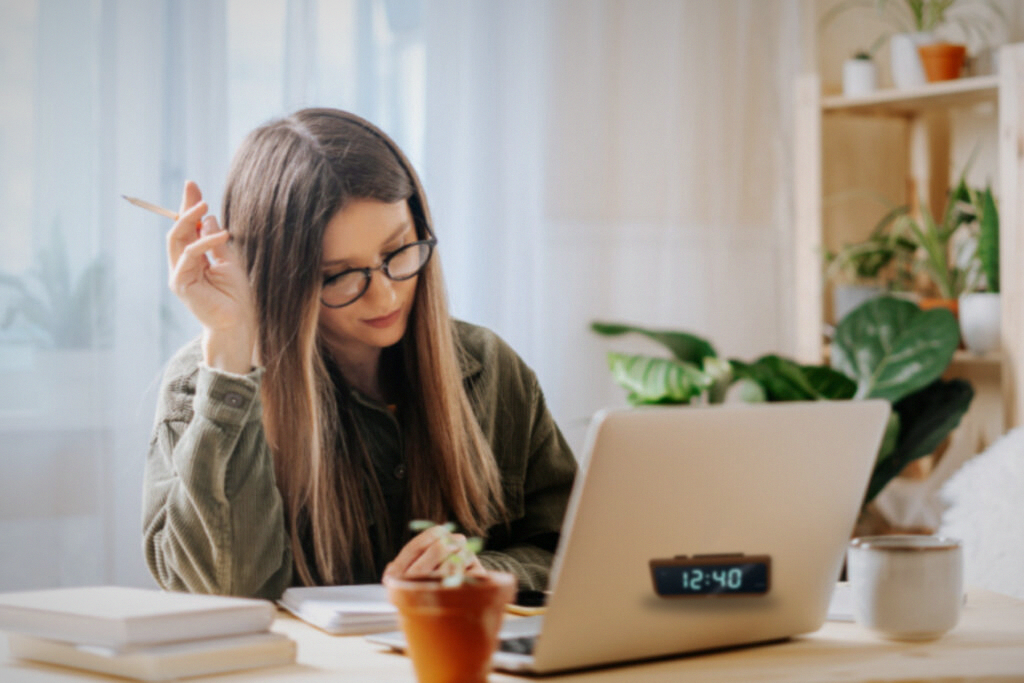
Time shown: **12:40**
